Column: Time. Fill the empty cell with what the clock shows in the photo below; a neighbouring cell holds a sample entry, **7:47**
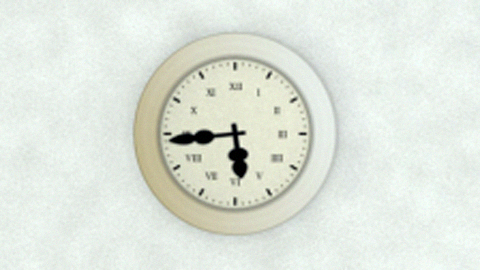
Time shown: **5:44**
